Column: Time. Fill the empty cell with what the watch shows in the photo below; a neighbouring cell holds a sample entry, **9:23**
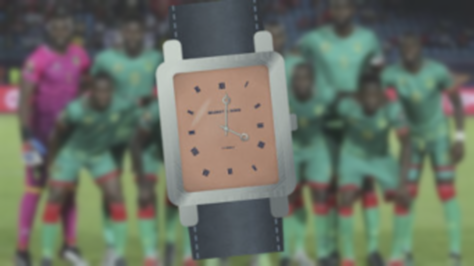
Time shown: **4:01**
